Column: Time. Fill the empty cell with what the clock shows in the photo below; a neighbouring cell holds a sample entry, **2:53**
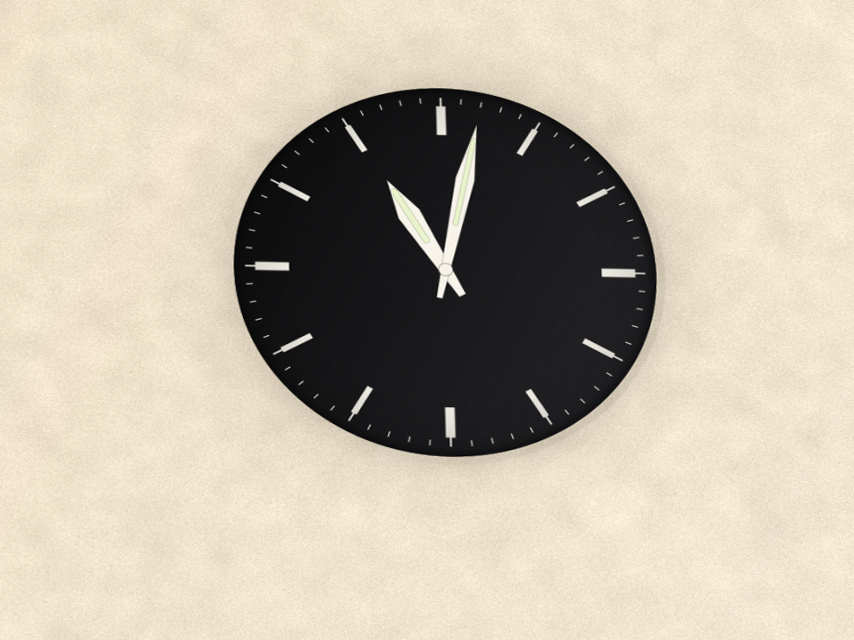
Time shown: **11:02**
